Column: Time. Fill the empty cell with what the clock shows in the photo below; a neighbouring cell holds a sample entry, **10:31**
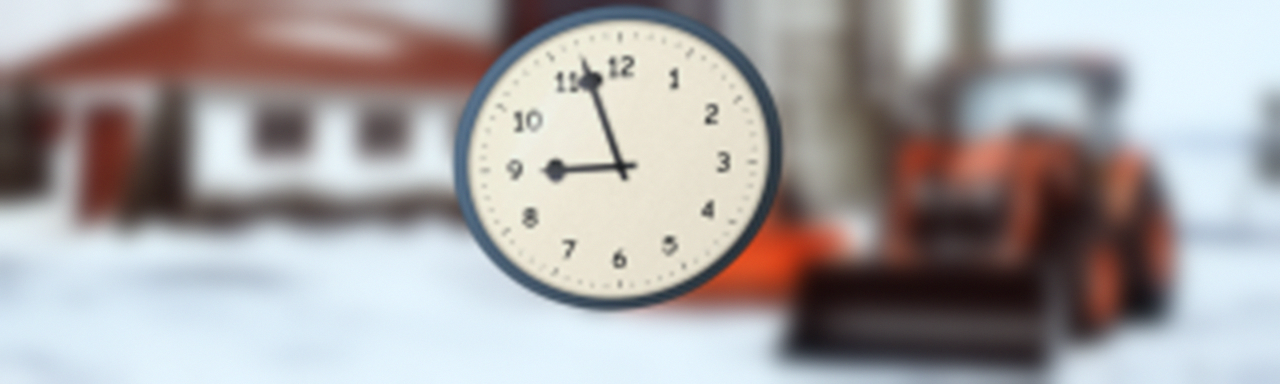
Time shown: **8:57**
